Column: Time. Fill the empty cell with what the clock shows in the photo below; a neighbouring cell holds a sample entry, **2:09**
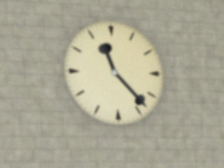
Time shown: **11:23**
